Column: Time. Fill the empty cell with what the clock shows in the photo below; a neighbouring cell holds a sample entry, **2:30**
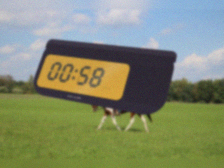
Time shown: **0:58**
